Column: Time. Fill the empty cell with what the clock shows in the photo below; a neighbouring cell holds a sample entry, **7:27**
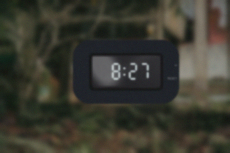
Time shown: **8:27**
